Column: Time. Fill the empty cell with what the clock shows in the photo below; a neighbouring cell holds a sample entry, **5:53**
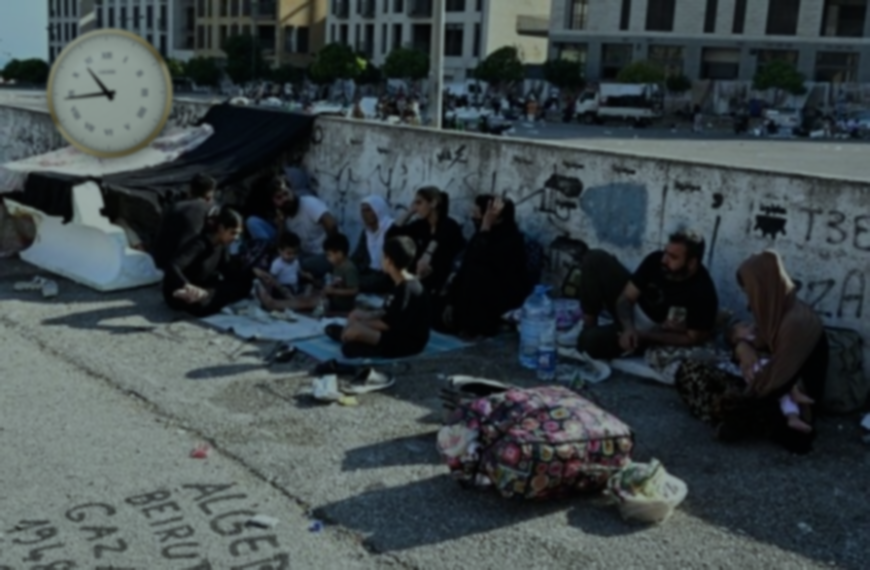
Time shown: **10:44**
